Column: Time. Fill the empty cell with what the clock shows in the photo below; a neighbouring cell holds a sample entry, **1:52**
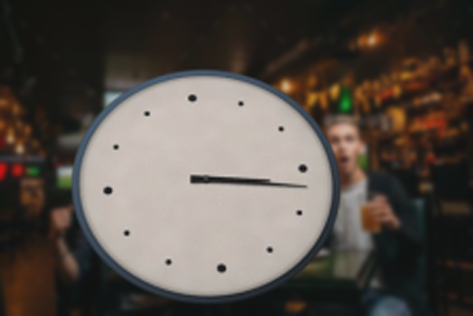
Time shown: **3:17**
